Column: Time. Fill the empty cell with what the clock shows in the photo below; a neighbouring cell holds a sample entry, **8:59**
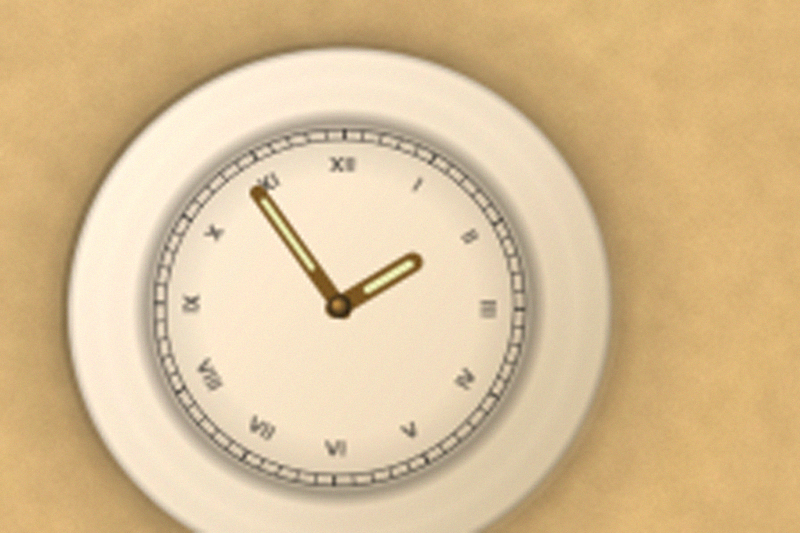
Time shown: **1:54**
